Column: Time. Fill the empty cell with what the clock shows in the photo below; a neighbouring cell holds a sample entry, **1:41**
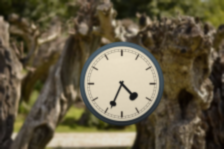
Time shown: **4:34**
